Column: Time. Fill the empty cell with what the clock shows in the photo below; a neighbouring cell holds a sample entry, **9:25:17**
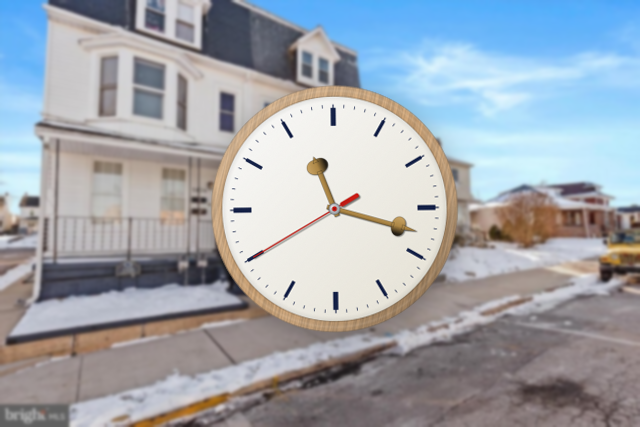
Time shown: **11:17:40**
